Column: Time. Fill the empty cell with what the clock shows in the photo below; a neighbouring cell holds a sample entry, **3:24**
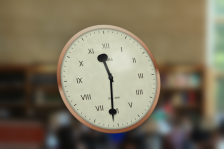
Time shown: **11:31**
